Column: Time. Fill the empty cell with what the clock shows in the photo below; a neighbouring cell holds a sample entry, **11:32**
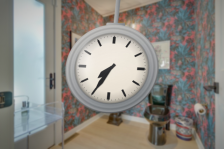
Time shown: **7:35**
